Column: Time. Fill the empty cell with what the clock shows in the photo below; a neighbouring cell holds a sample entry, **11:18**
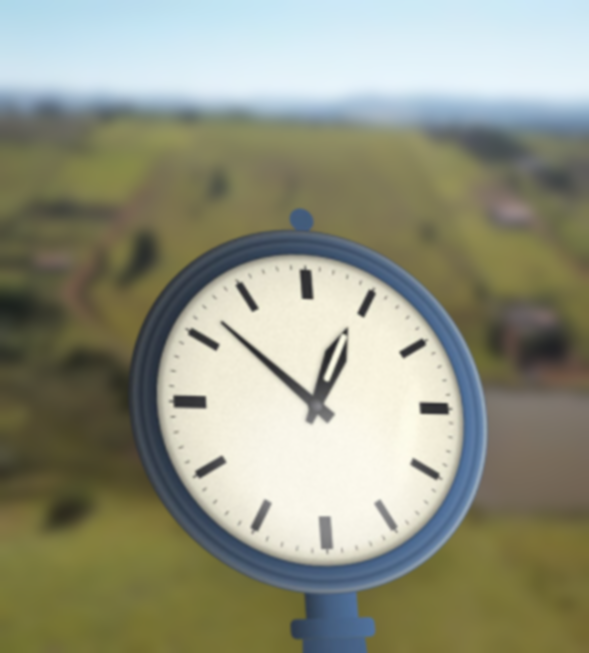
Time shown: **12:52**
